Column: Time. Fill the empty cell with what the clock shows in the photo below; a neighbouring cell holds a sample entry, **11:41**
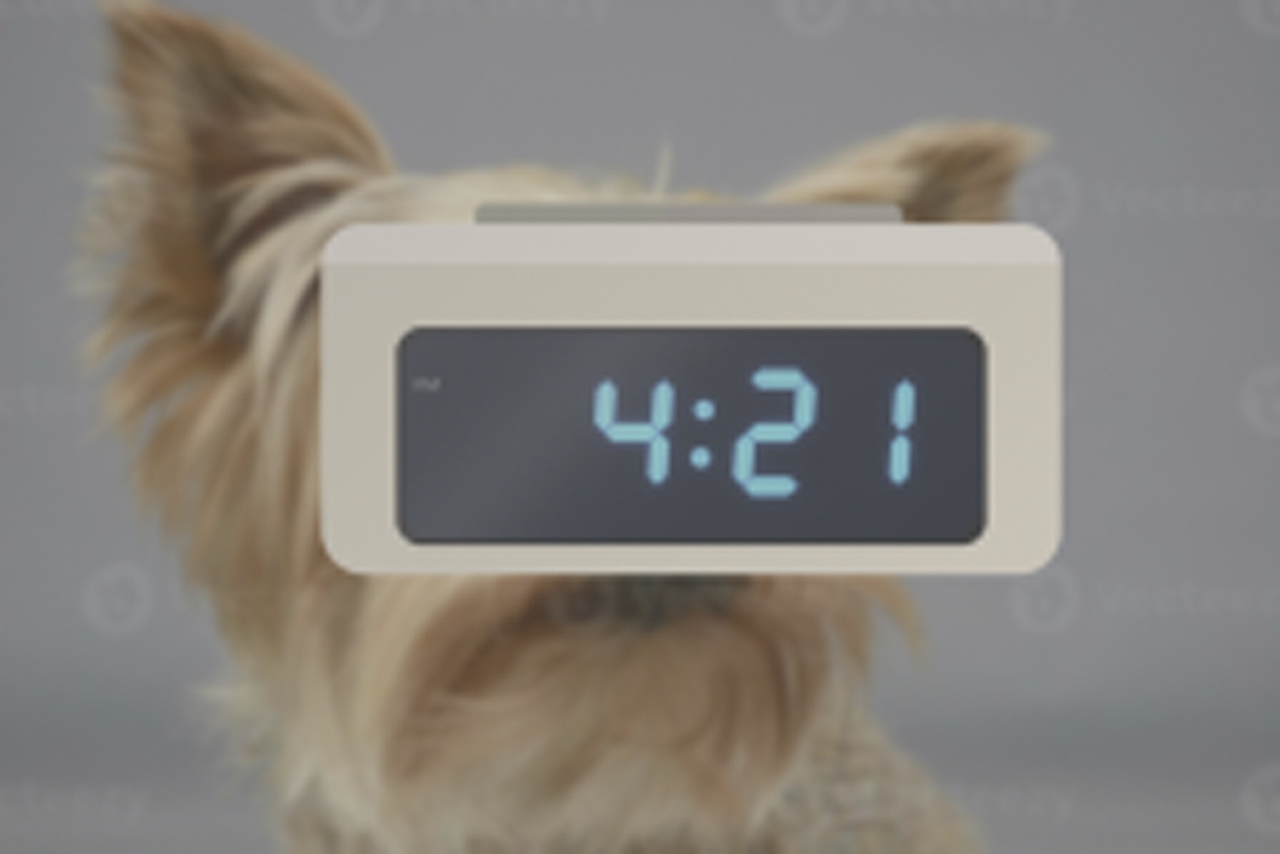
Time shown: **4:21**
